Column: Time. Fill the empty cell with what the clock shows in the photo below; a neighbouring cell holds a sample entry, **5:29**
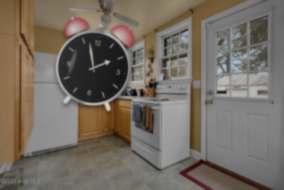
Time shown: **1:57**
